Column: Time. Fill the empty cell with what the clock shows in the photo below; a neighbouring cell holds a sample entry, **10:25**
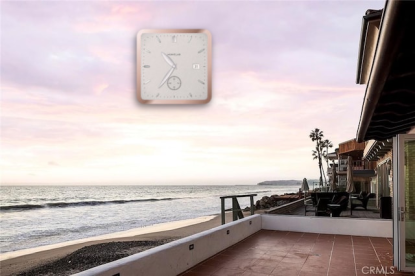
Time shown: **10:36**
